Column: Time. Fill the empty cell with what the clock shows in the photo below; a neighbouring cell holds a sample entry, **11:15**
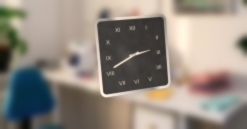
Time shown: **2:41**
